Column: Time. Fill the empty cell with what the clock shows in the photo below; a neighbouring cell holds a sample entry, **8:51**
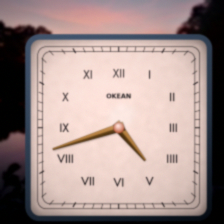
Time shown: **4:42**
